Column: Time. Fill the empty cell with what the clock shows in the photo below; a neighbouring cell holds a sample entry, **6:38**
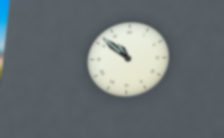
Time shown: **10:52**
